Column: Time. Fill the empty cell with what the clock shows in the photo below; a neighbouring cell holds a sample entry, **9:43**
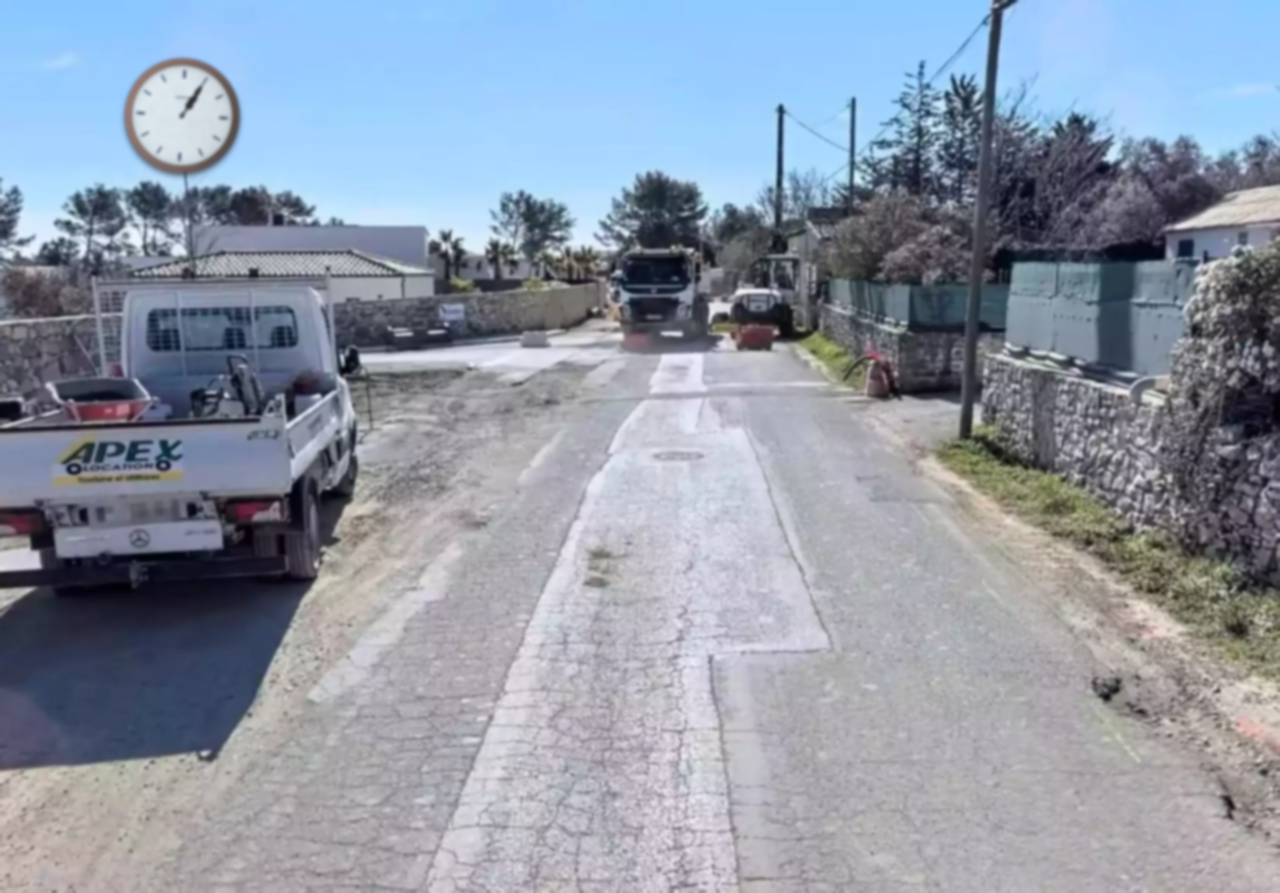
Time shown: **1:05**
